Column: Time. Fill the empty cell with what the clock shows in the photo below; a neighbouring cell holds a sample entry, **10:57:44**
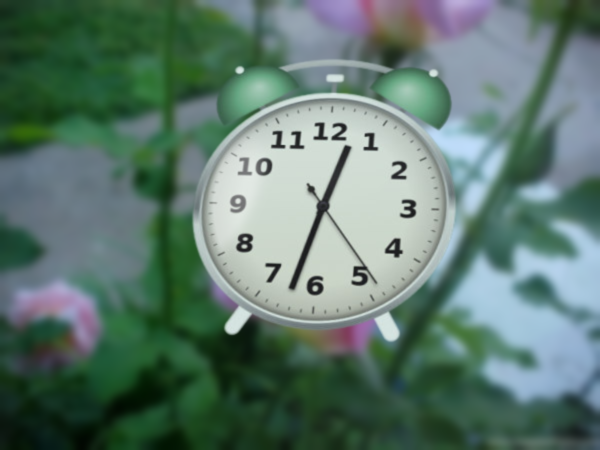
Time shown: **12:32:24**
